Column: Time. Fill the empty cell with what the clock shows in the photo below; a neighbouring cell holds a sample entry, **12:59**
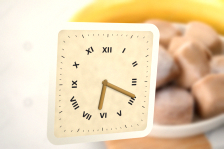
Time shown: **6:19**
